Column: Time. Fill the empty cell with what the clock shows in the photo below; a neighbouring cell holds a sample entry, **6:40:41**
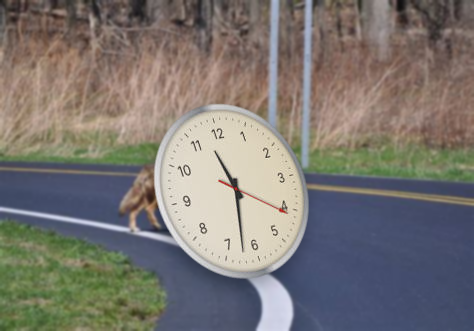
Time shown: **11:32:21**
